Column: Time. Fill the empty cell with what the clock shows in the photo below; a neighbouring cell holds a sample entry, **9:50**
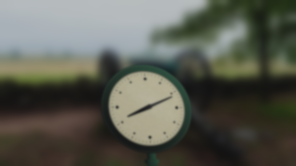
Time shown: **8:11**
